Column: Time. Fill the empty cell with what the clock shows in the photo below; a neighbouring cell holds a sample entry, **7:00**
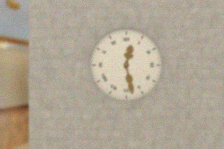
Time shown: **12:28**
